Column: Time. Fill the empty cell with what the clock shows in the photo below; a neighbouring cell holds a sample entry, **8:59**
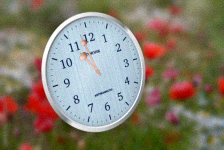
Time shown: **10:58**
